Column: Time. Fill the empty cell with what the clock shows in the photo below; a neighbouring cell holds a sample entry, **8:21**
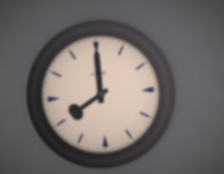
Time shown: **8:00**
